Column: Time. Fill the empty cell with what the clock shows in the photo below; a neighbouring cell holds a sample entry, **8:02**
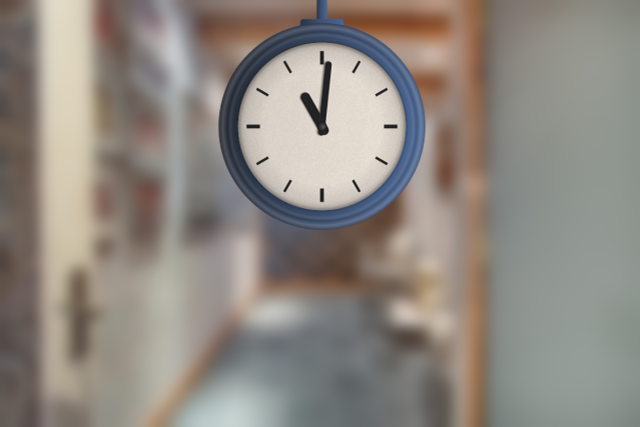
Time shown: **11:01**
